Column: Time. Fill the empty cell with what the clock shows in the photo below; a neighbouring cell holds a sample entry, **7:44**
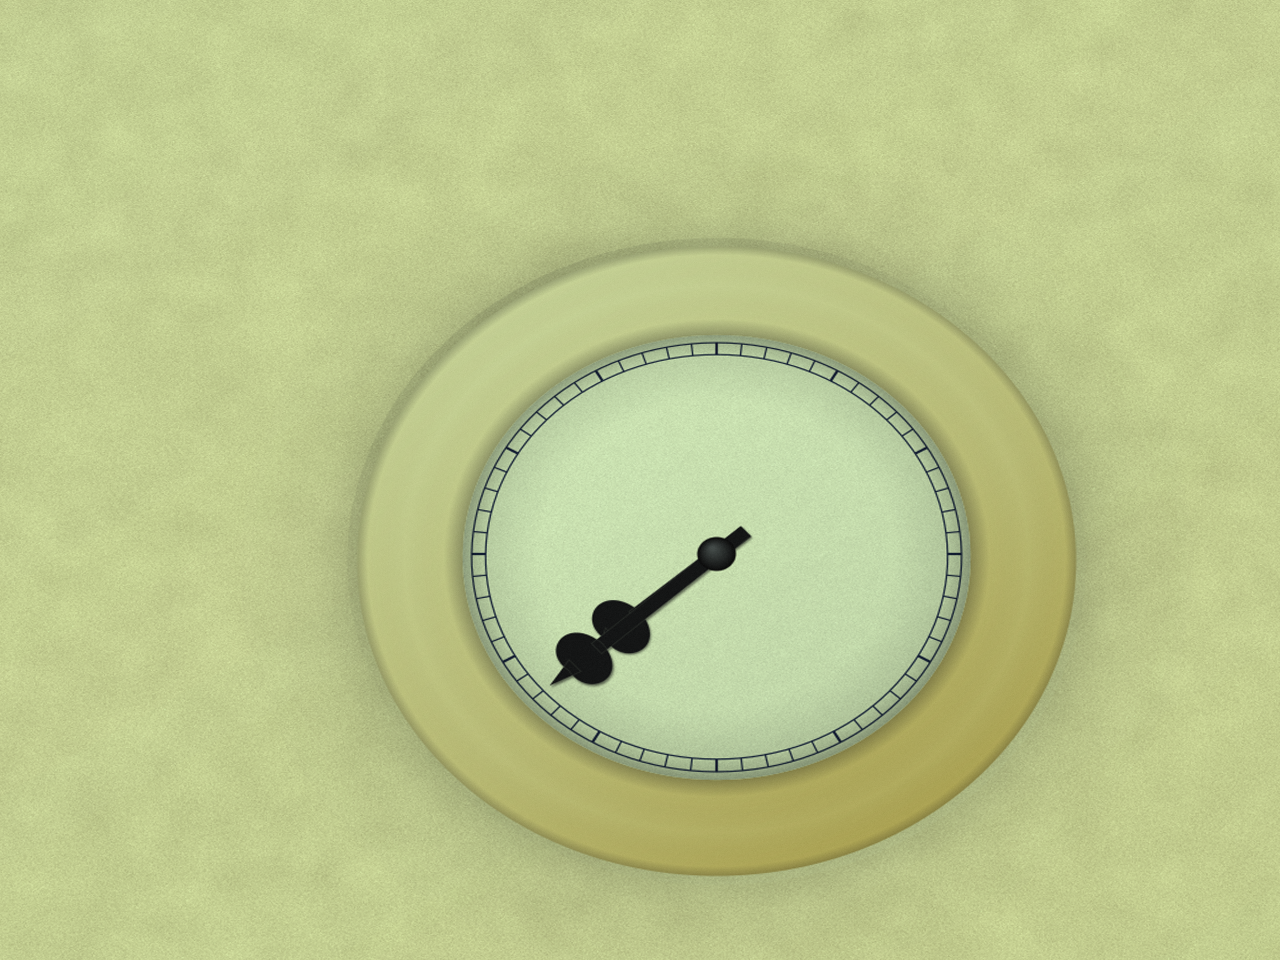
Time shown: **7:38**
